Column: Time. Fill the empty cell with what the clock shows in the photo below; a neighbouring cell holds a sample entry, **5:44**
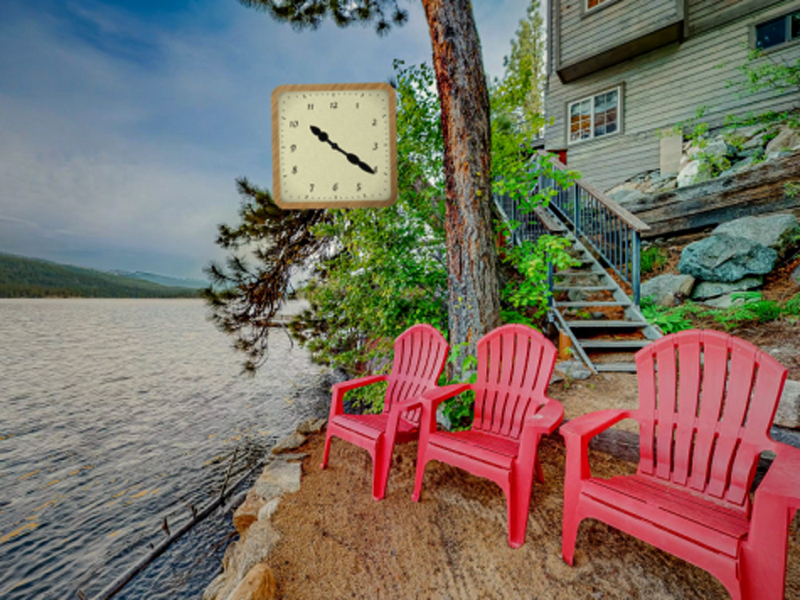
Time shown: **10:21**
